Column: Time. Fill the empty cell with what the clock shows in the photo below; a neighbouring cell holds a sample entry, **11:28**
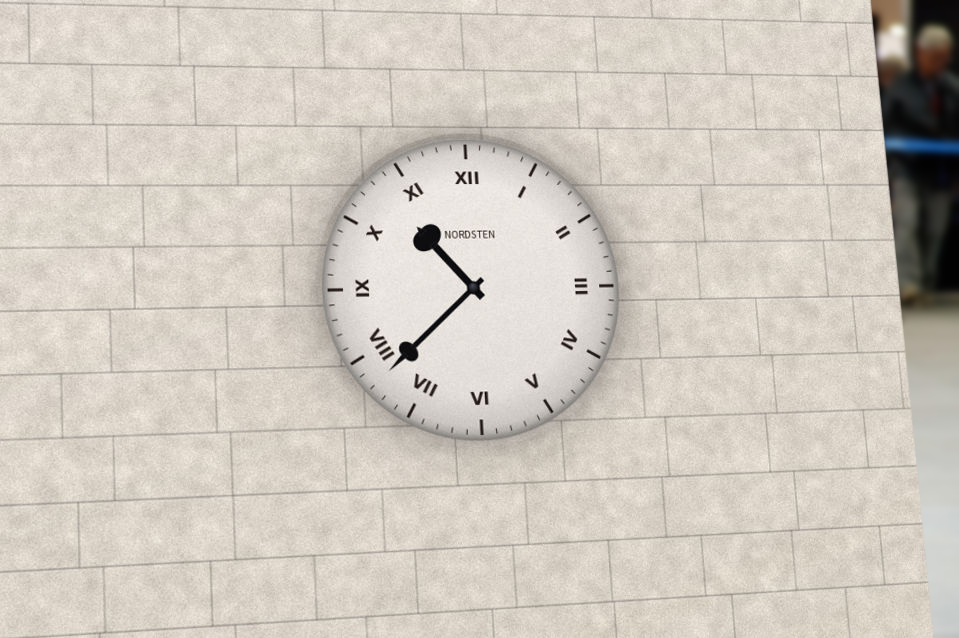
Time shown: **10:38**
